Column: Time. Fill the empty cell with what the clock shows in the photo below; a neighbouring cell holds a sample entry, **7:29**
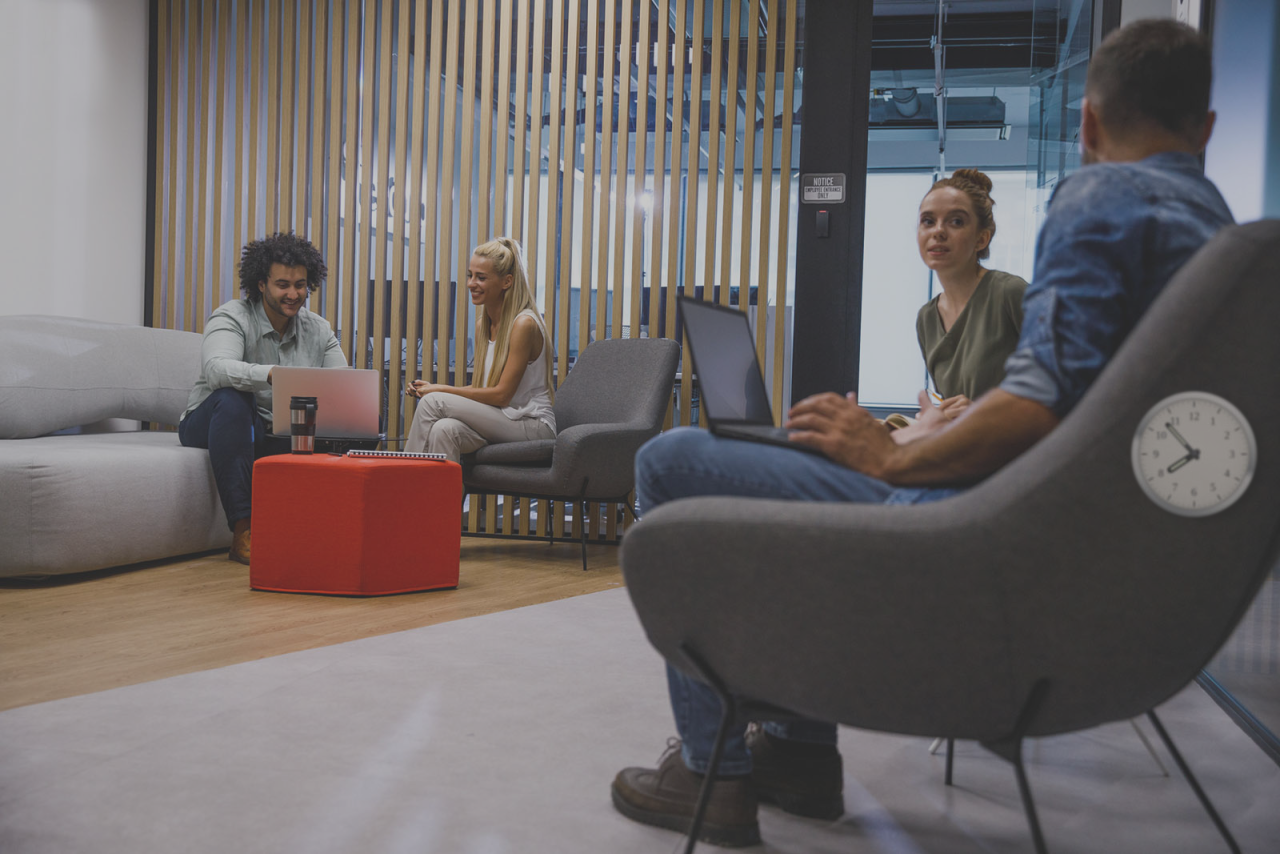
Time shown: **7:53**
